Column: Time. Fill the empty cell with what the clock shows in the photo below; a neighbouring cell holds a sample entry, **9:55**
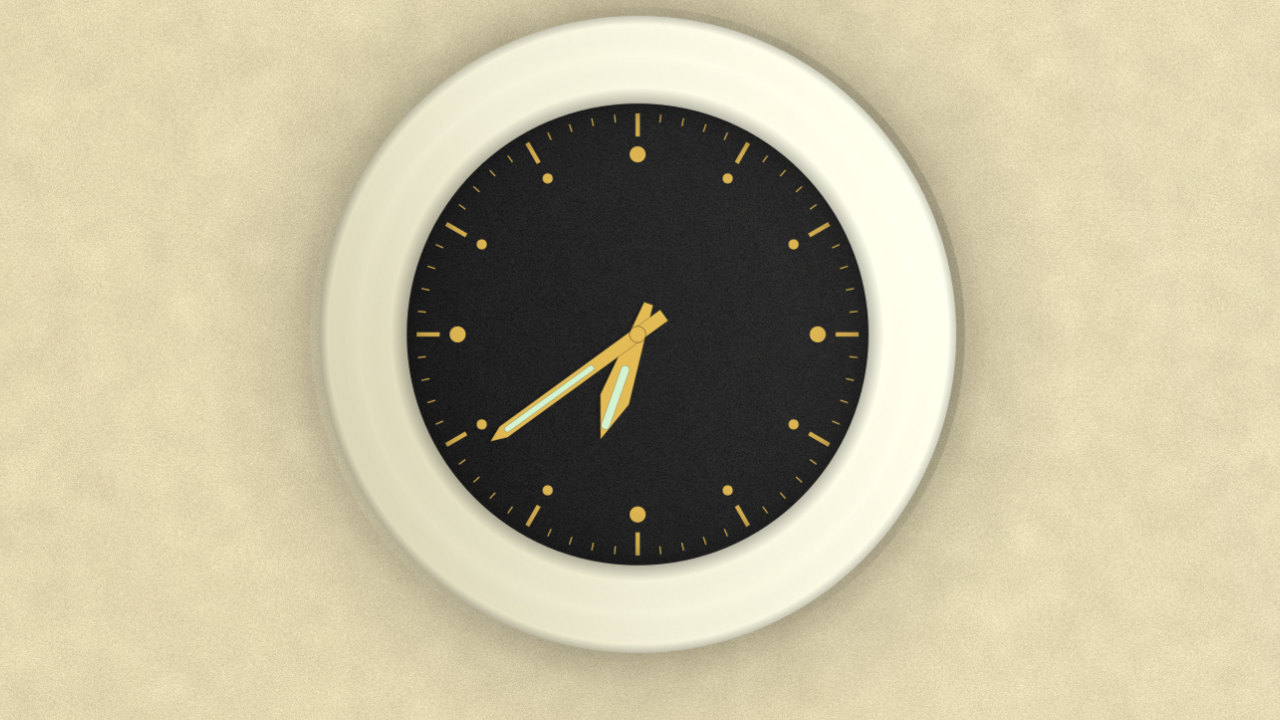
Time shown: **6:39**
